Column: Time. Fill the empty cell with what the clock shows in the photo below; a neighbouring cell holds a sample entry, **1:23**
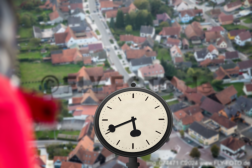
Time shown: **5:41**
